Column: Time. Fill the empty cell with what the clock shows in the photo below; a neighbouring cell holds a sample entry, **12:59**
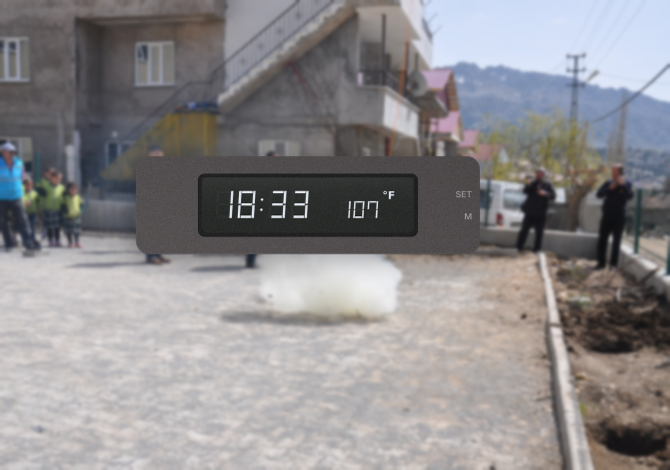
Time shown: **18:33**
